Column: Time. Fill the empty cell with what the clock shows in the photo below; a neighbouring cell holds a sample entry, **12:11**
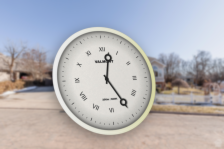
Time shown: **12:25**
